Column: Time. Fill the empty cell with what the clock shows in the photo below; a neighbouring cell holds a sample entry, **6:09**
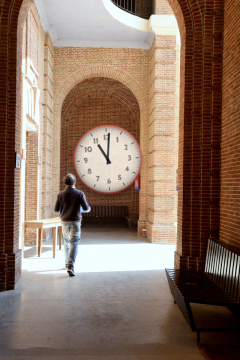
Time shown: **11:01**
